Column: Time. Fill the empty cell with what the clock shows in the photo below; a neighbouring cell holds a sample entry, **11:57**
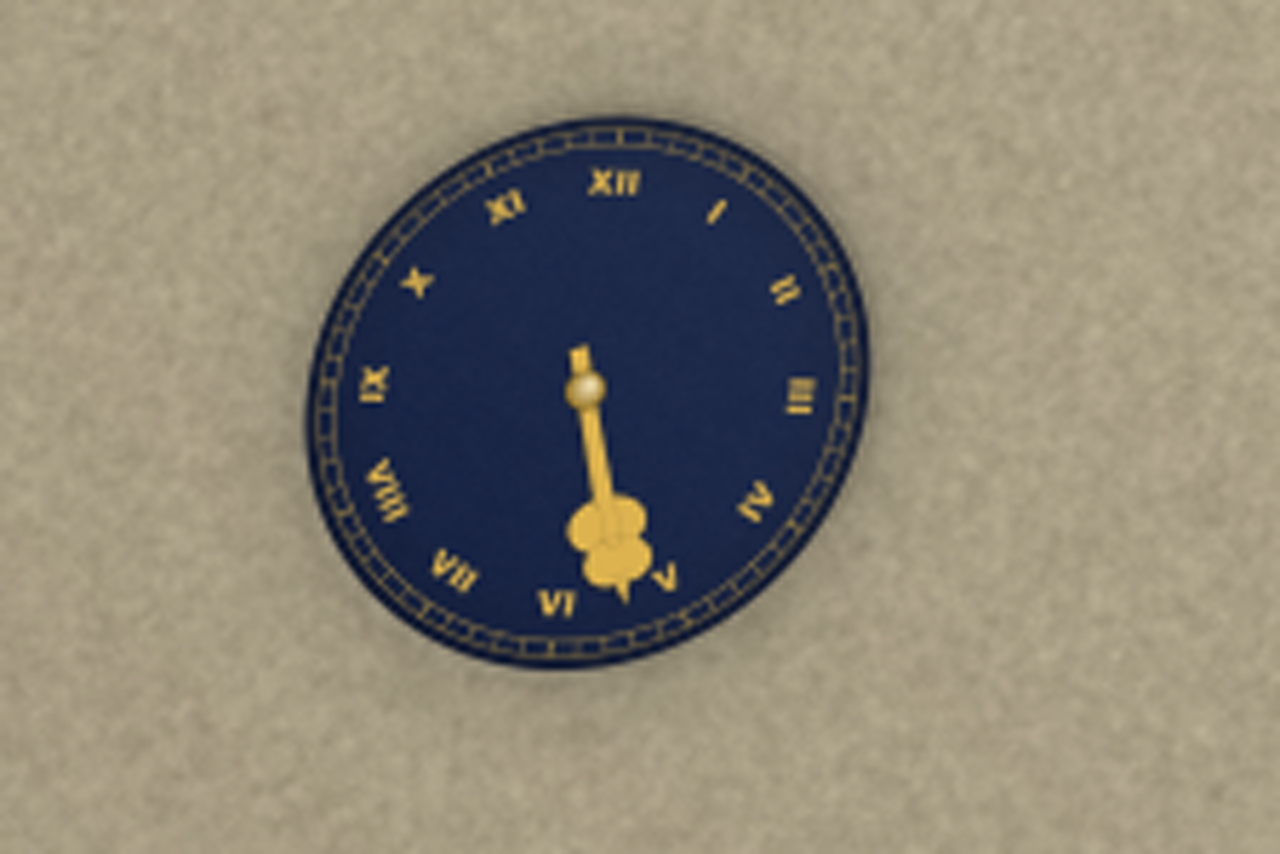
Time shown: **5:27**
